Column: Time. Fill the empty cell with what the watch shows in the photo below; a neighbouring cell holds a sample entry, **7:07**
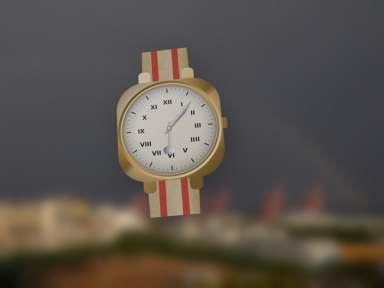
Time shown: **6:07**
